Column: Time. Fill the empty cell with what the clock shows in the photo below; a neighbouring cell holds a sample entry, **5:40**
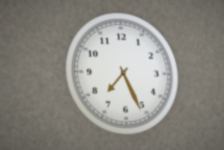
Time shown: **7:26**
